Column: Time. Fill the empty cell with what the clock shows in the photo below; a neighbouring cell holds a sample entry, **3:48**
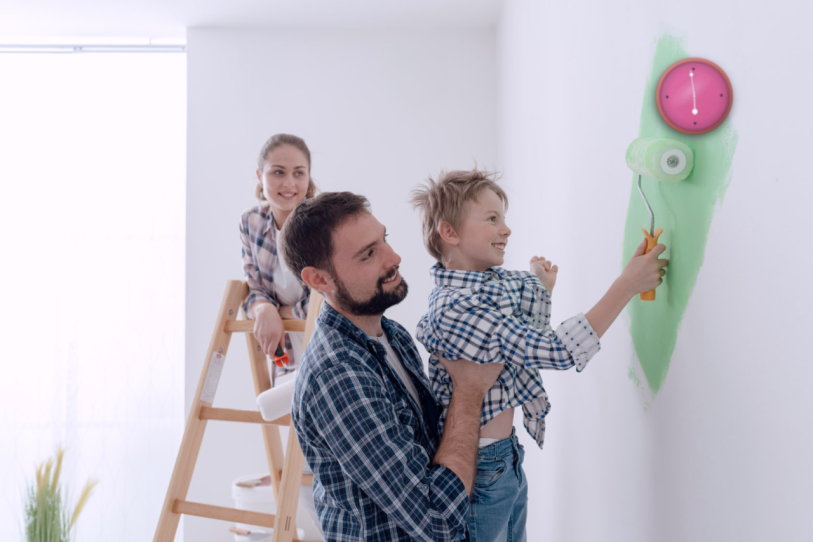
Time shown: **5:59**
